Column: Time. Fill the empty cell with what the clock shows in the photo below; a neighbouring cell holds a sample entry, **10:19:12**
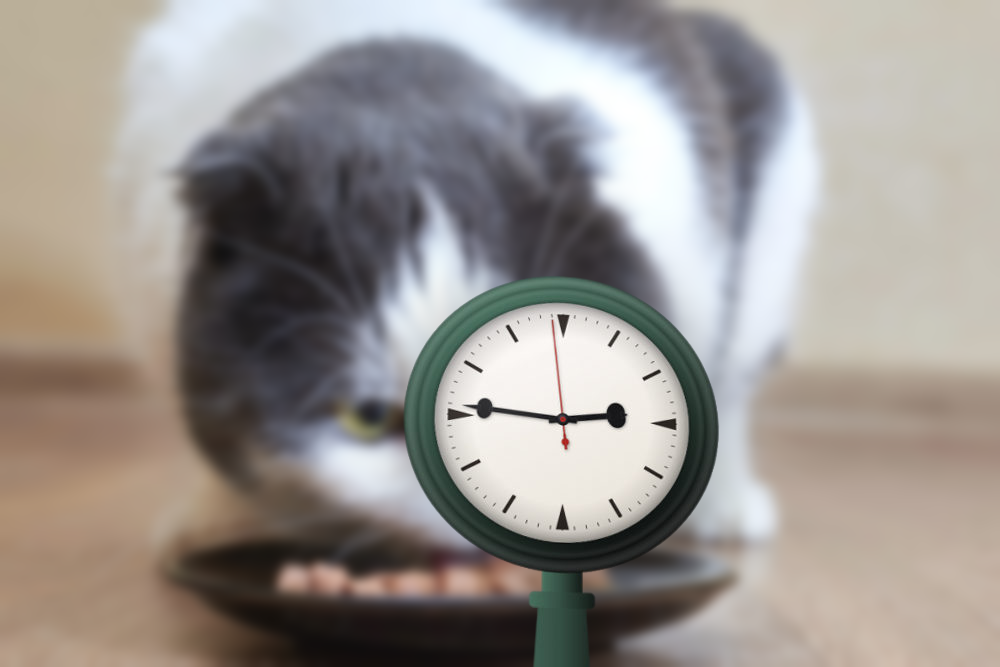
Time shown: **2:45:59**
